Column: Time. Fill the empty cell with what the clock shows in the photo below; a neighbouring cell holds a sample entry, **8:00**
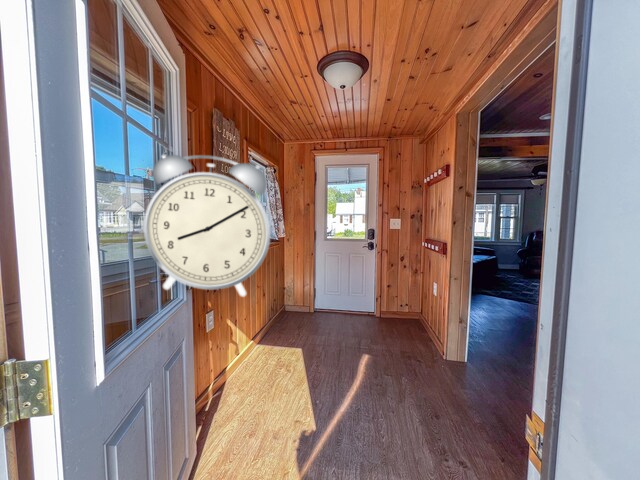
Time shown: **8:09**
